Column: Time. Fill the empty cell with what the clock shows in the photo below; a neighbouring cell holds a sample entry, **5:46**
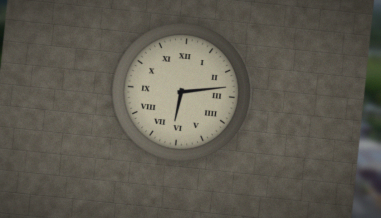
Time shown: **6:13**
